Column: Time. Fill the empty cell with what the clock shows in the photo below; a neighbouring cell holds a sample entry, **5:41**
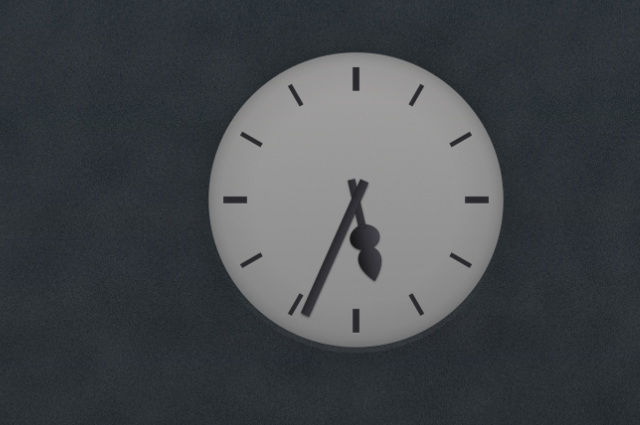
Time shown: **5:34**
